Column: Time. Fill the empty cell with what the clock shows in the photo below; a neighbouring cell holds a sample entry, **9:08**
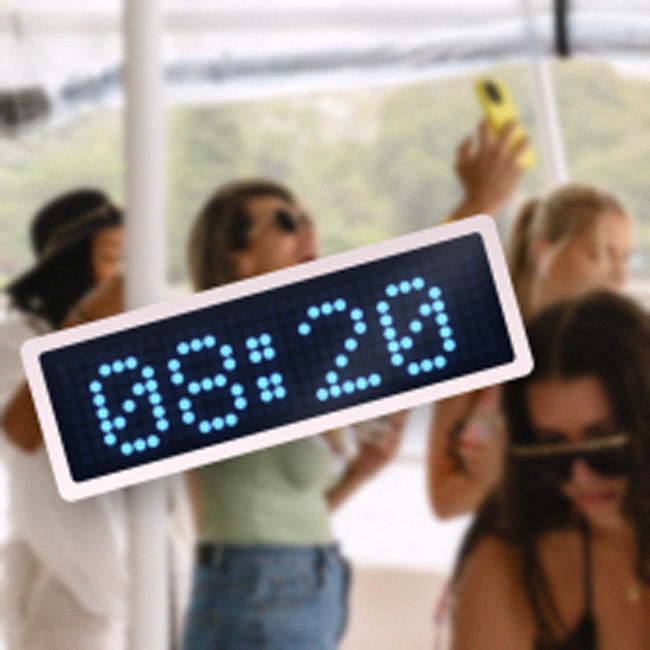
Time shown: **8:20**
